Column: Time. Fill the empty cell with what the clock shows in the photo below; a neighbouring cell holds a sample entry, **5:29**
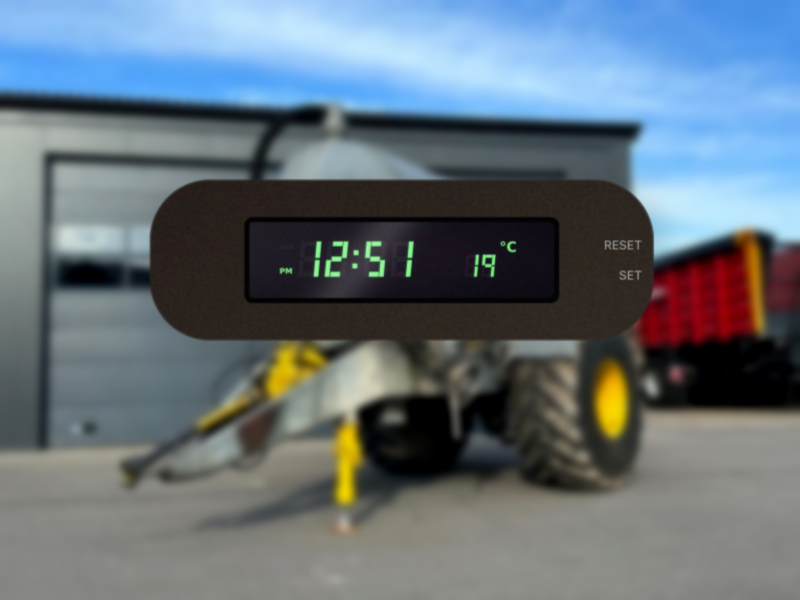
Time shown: **12:51**
